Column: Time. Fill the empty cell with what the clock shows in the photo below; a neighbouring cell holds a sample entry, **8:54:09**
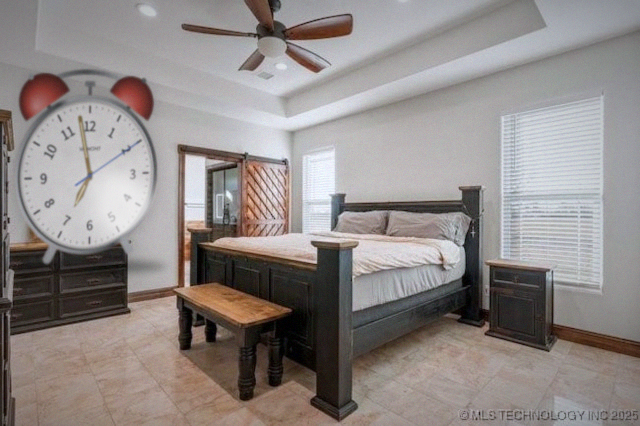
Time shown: **6:58:10**
